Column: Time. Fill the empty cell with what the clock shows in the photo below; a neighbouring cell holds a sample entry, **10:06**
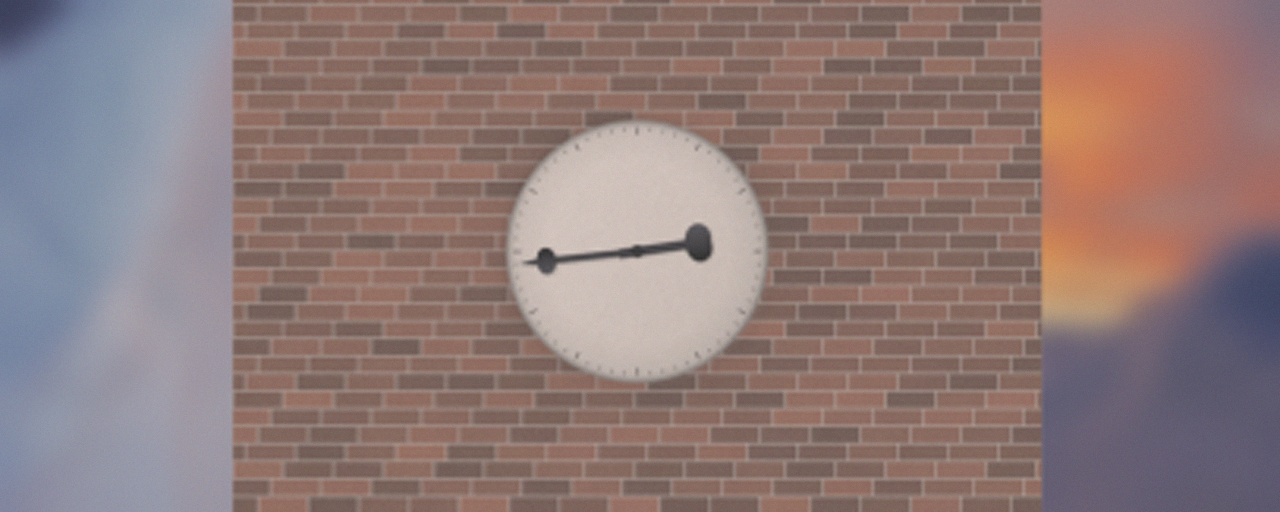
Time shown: **2:44**
